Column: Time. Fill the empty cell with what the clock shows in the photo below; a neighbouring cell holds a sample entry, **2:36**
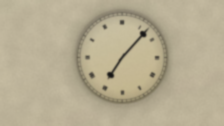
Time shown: **7:07**
